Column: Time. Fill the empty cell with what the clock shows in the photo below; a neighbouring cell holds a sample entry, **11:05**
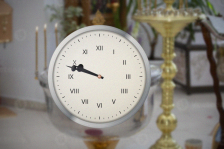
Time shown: **9:48**
